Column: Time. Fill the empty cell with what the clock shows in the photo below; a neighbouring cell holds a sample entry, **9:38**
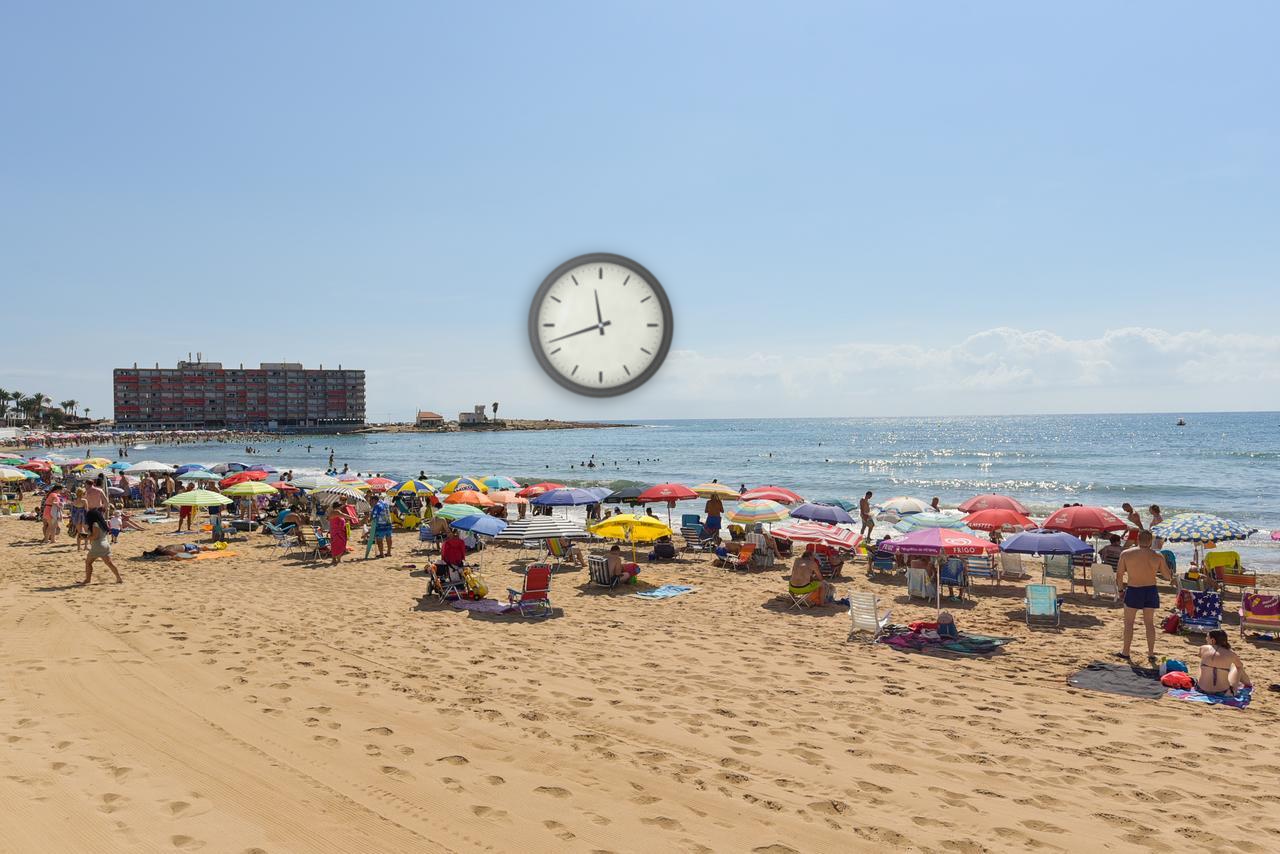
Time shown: **11:42**
